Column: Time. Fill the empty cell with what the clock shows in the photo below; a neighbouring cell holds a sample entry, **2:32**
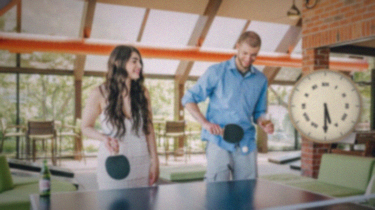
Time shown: **5:30**
